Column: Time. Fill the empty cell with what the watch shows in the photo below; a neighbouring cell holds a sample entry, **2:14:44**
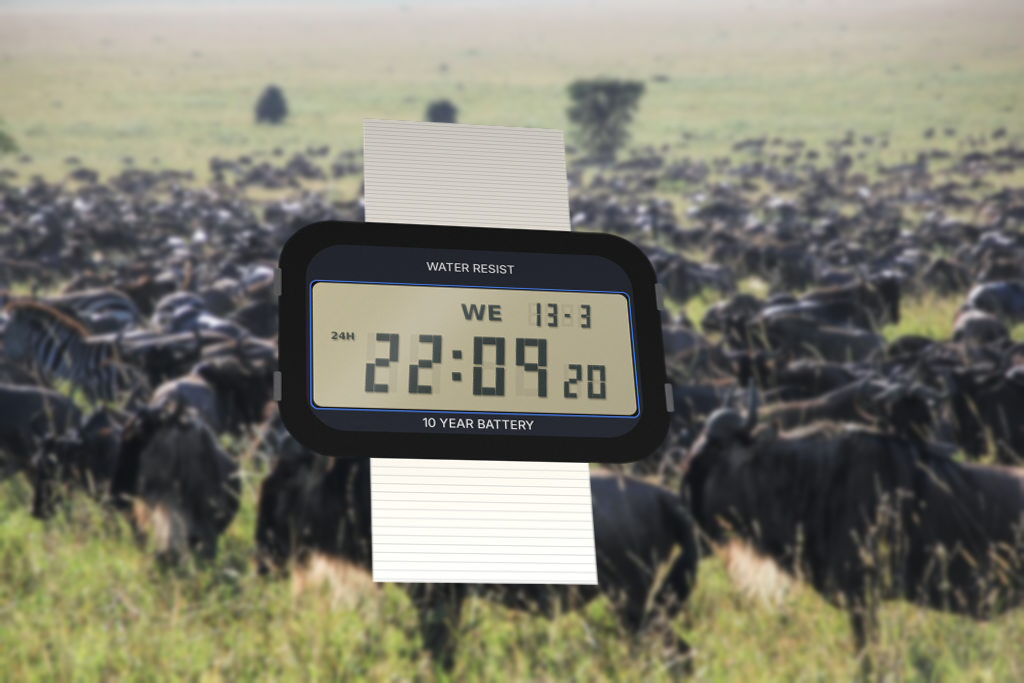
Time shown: **22:09:20**
